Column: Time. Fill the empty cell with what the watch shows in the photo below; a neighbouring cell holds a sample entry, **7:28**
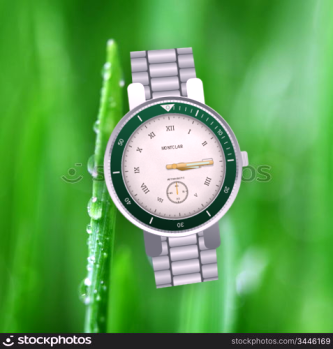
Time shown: **3:15**
